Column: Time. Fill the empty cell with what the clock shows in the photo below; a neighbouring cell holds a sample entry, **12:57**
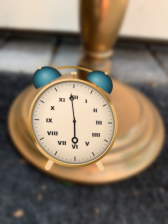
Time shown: **5:59**
